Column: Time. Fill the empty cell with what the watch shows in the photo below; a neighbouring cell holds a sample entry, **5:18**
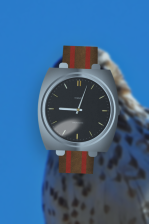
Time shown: **9:03**
